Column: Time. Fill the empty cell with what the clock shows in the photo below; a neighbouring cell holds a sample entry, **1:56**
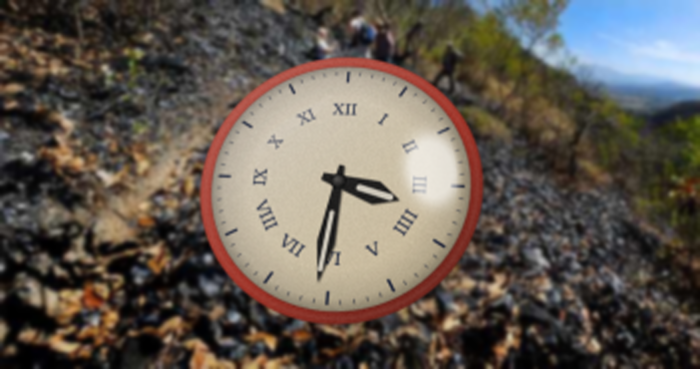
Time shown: **3:31**
